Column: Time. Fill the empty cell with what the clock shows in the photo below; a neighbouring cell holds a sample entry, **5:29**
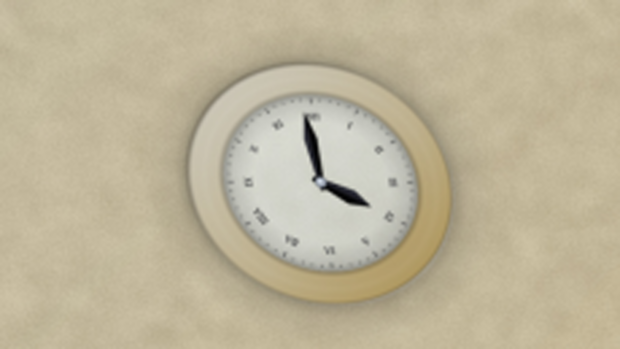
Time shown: **3:59**
